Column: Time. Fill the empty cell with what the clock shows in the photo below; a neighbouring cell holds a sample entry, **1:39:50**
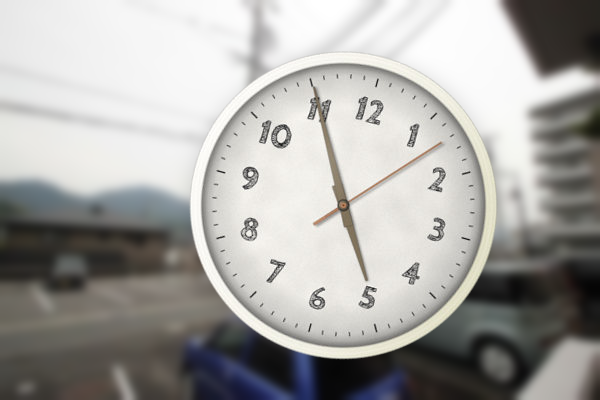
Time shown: **4:55:07**
